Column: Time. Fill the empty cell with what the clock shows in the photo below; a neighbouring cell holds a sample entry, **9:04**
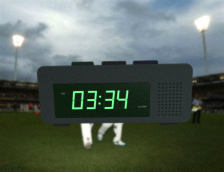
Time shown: **3:34**
